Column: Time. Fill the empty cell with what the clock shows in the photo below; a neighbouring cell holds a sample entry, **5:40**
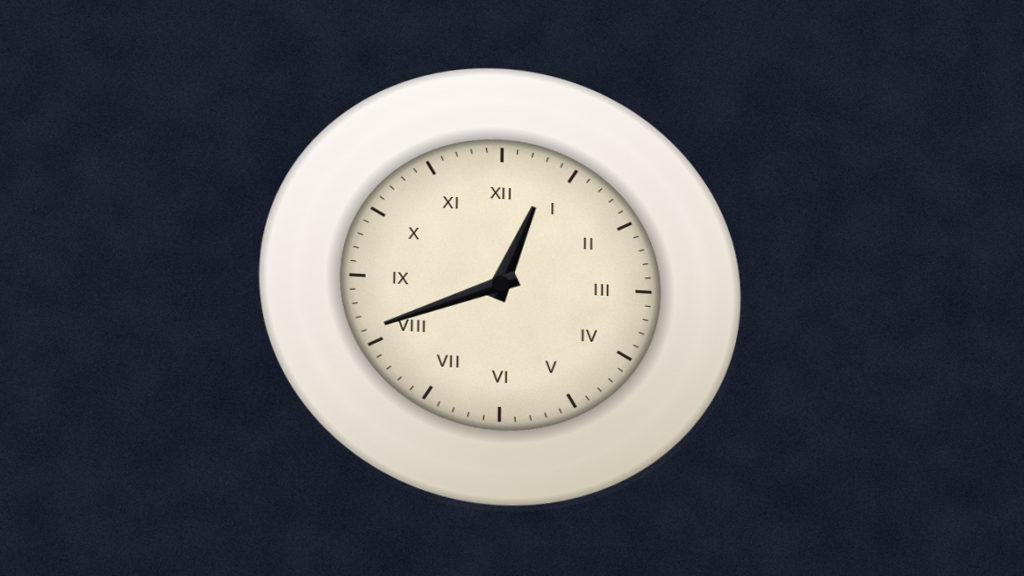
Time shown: **12:41**
